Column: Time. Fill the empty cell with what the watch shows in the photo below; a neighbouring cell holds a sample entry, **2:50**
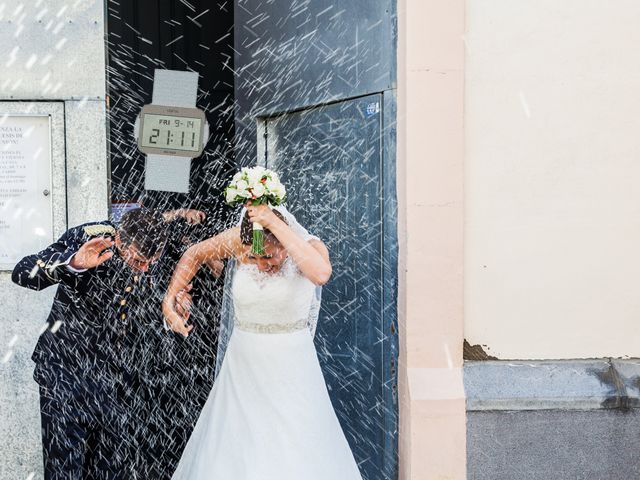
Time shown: **21:11**
